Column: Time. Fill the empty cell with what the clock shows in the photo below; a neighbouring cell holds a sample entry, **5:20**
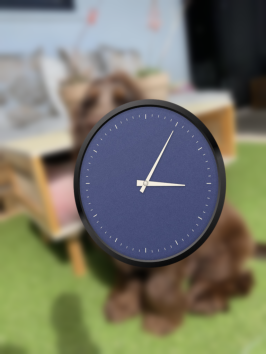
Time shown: **3:05**
